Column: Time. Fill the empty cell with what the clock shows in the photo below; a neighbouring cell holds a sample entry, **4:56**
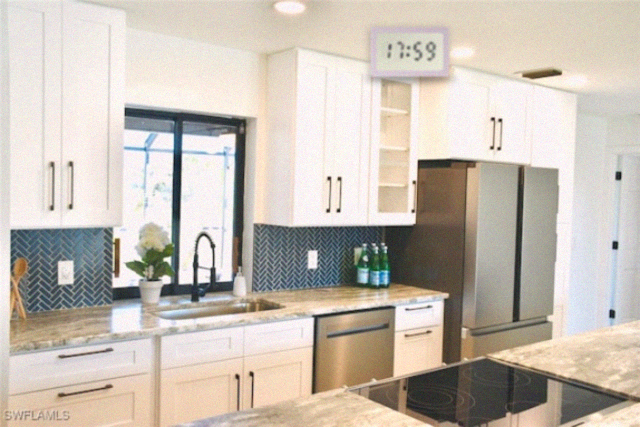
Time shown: **17:59**
